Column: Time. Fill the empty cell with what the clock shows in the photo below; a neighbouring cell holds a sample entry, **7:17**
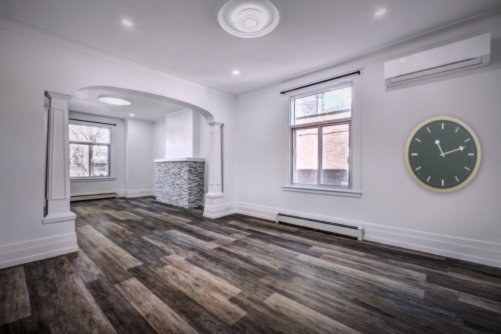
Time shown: **11:12**
